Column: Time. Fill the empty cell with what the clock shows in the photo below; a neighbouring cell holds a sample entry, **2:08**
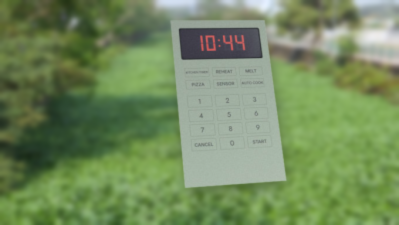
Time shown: **10:44**
